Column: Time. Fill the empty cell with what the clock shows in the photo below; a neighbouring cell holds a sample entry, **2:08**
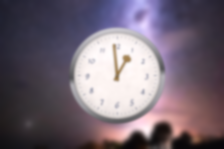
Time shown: **12:59**
